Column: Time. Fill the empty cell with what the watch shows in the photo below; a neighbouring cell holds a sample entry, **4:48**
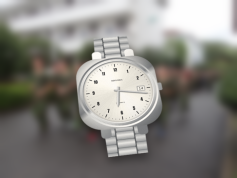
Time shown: **6:17**
